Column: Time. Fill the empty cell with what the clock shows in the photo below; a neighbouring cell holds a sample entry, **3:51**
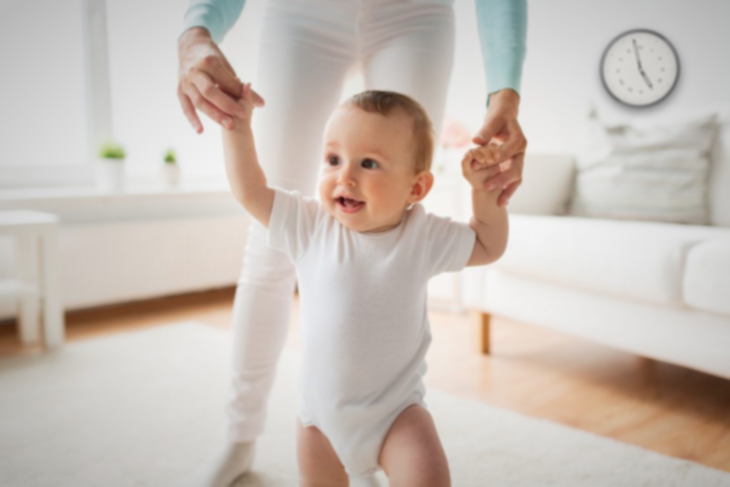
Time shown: **4:58**
